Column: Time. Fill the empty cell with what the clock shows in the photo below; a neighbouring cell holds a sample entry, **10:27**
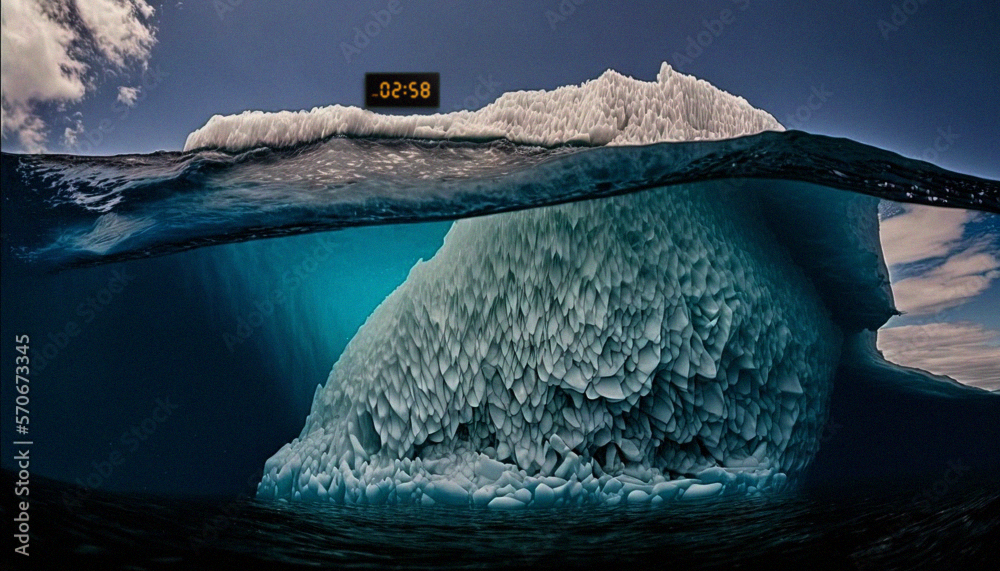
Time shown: **2:58**
